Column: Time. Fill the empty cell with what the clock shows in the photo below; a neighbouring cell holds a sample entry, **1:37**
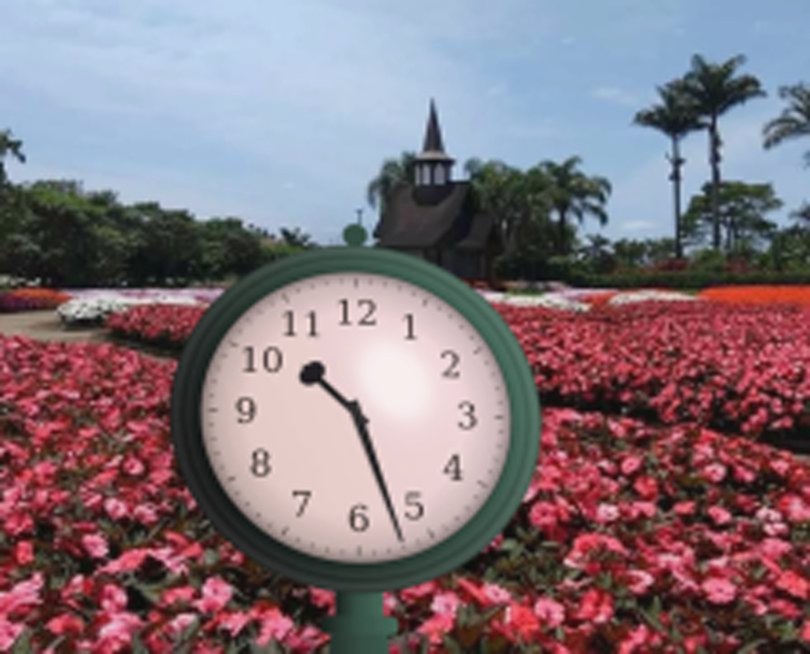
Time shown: **10:27**
